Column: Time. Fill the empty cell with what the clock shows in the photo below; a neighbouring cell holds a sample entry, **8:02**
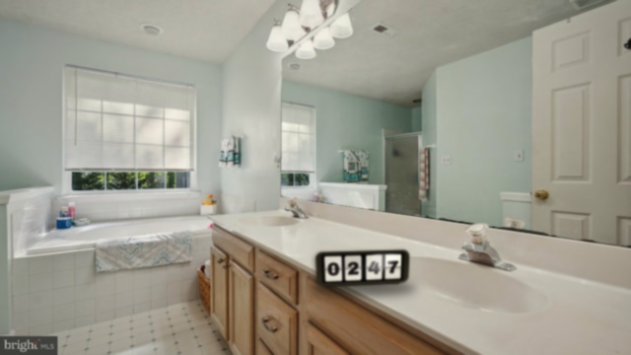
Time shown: **2:47**
